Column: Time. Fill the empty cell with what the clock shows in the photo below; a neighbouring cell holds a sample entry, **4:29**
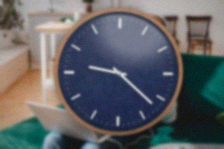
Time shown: **9:22**
